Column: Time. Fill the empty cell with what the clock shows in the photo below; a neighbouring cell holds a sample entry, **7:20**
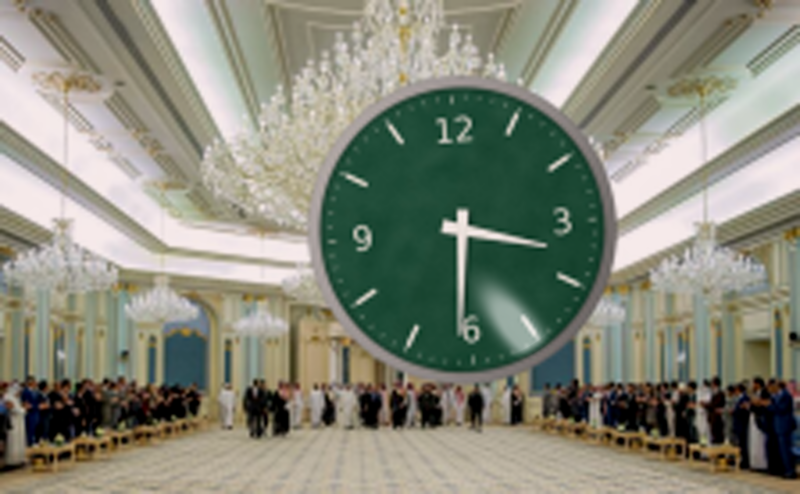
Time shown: **3:31**
